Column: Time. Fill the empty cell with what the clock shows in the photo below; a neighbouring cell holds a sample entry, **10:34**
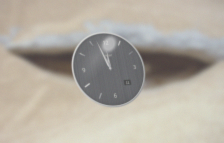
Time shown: **11:57**
